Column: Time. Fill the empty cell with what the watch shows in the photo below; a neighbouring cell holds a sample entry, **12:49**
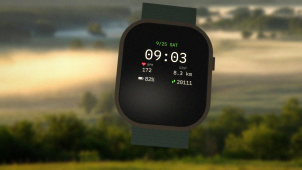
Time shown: **9:03**
